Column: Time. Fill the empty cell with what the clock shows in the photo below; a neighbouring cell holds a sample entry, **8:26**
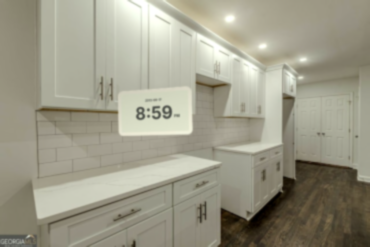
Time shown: **8:59**
